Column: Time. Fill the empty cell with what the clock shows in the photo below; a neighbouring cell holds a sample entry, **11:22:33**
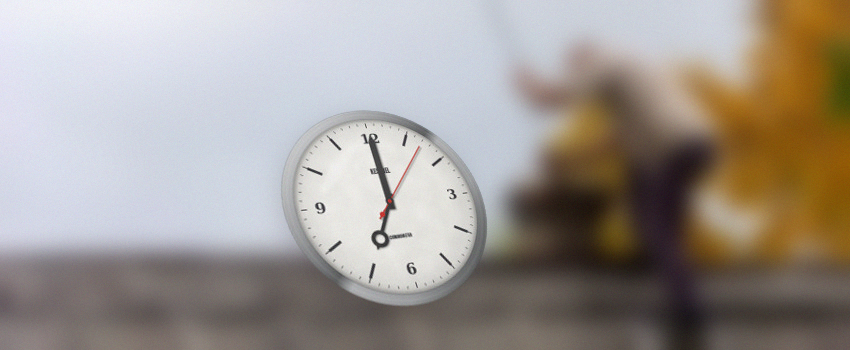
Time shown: **7:00:07**
